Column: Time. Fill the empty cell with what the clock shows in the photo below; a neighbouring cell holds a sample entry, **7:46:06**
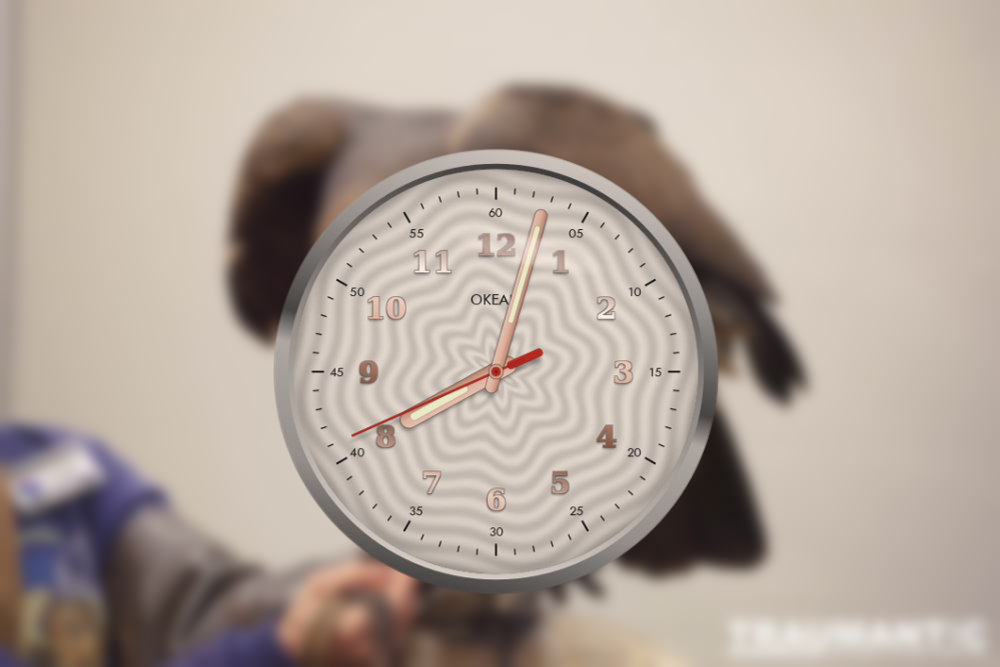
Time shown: **8:02:41**
